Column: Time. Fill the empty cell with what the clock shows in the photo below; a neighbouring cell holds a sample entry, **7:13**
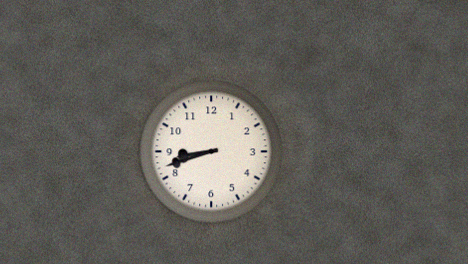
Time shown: **8:42**
